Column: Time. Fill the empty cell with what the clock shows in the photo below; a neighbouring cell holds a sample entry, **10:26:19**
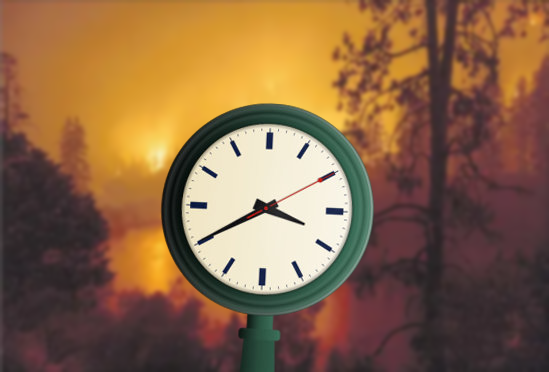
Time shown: **3:40:10**
